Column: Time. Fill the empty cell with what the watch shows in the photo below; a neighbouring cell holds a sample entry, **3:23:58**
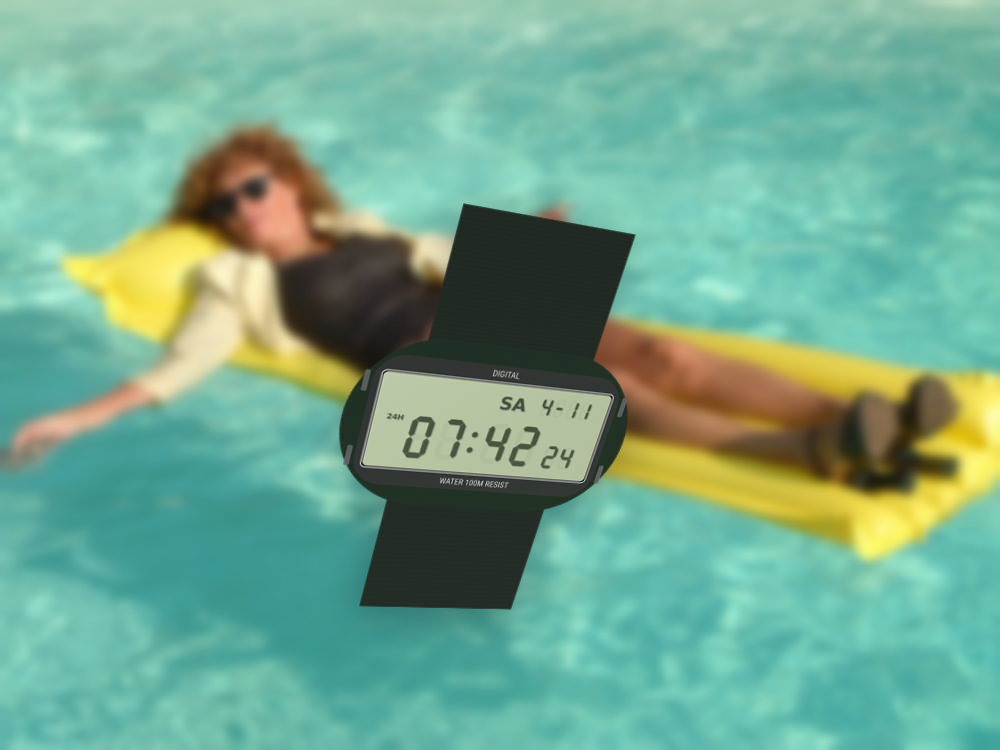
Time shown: **7:42:24**
